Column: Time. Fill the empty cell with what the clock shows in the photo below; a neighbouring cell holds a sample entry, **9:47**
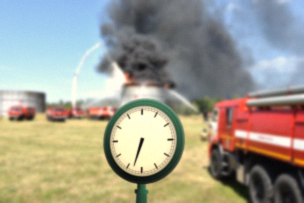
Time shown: **6:33**
